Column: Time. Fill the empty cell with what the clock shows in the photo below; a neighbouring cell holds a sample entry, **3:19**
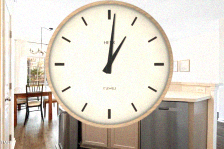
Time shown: **1:01**
